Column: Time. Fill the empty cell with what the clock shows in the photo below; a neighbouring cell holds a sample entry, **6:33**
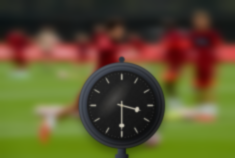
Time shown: **3:30**
